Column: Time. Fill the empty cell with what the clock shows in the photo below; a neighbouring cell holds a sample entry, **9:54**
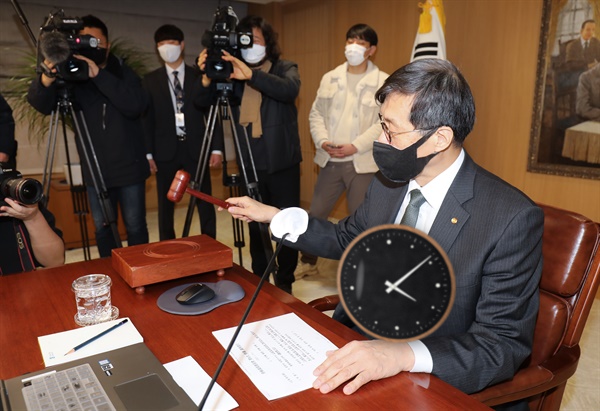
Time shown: **4:09**
